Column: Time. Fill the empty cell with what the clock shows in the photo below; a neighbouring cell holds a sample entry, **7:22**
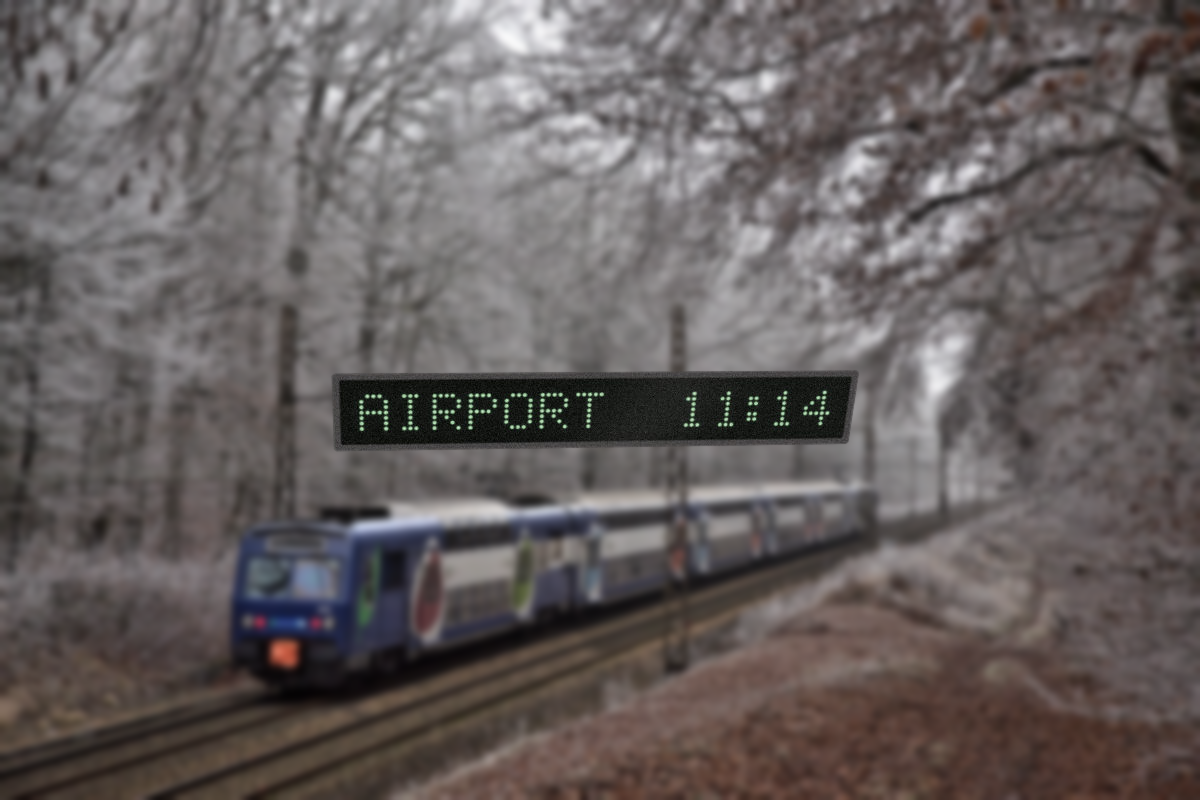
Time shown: **11:14**
